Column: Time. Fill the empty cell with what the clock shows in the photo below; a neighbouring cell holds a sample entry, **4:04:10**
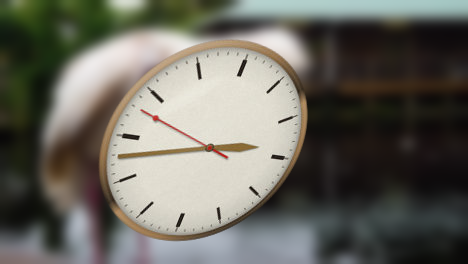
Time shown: **2:42:48**
